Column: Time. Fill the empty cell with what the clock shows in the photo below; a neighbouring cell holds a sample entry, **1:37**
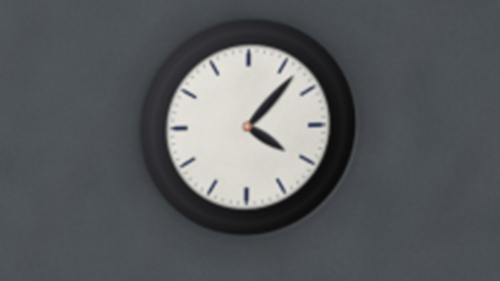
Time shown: **4:07**
